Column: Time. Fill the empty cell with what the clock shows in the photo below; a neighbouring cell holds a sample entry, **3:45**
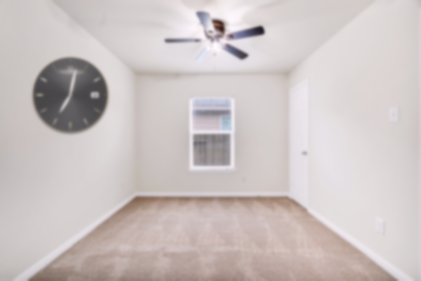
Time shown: **7:02**
